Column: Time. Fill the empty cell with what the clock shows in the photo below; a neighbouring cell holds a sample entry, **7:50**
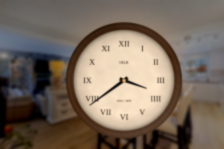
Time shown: **3:39**
